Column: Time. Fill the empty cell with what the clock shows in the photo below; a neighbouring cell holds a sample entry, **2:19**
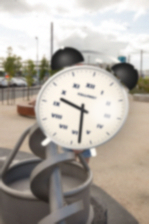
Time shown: **9:28**
